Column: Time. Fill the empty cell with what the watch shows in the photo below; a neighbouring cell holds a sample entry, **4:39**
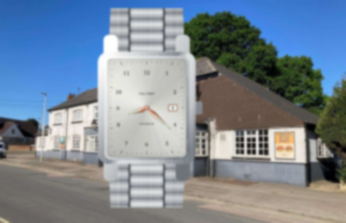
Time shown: **8:22**
